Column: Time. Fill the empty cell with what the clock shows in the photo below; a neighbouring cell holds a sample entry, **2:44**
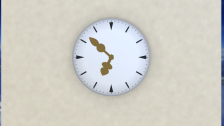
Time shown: **6:52**
